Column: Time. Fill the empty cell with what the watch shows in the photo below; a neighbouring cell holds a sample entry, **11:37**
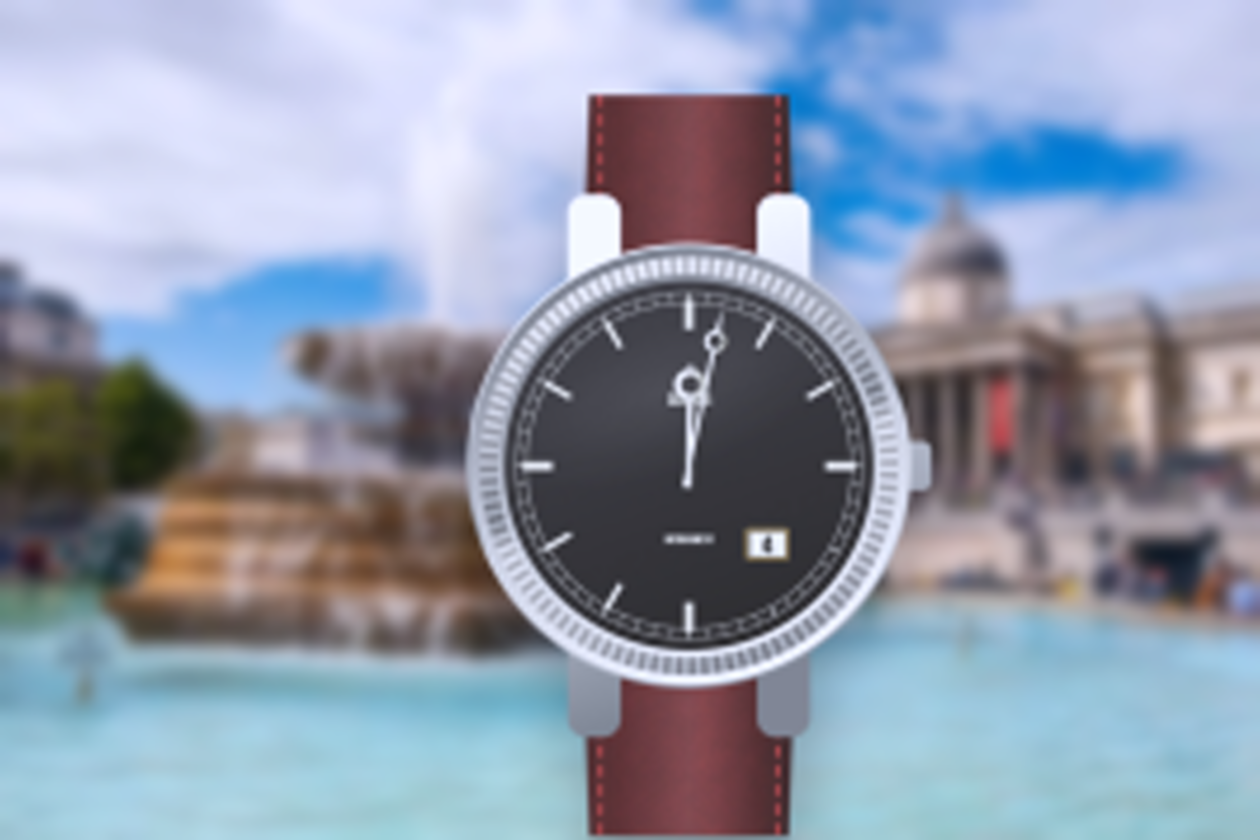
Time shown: **12:02**
